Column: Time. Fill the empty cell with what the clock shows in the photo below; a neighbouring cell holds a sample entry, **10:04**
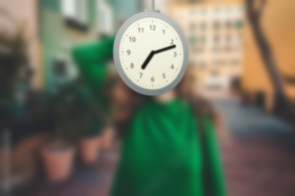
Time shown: **7:12**
